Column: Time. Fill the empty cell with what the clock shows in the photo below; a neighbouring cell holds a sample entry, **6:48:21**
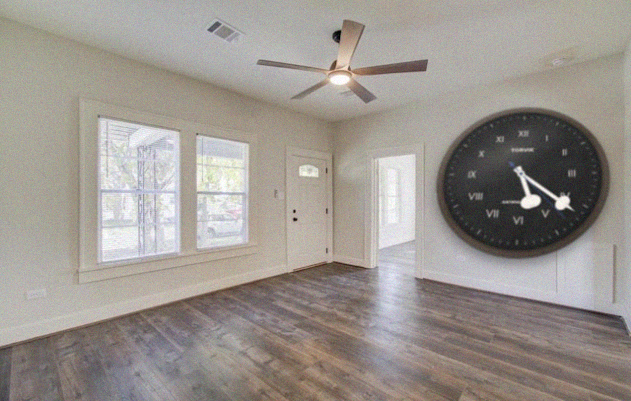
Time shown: **5:21:23**
